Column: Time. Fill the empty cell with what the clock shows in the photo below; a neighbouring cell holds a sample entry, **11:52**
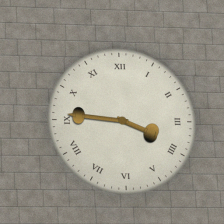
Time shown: **3:46**
